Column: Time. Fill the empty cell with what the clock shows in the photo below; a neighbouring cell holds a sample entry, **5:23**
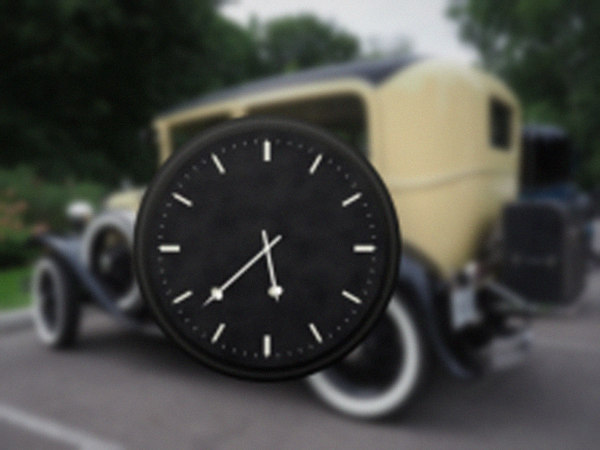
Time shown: **5:38**
